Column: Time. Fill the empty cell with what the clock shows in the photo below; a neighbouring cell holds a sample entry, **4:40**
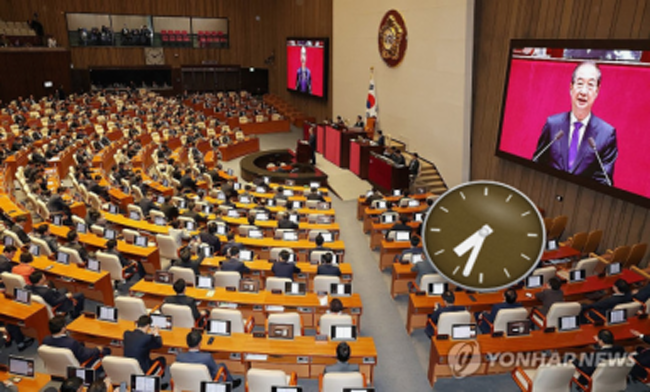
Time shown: **7:33**
